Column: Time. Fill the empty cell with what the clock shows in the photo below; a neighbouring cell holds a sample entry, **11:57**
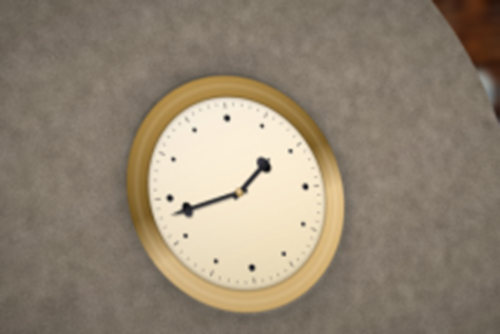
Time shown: **1:43**
